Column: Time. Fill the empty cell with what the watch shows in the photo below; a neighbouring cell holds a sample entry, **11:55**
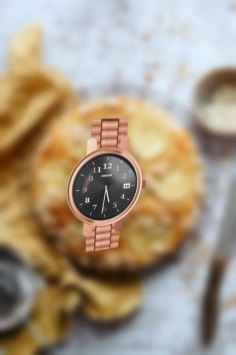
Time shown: **5:31**
